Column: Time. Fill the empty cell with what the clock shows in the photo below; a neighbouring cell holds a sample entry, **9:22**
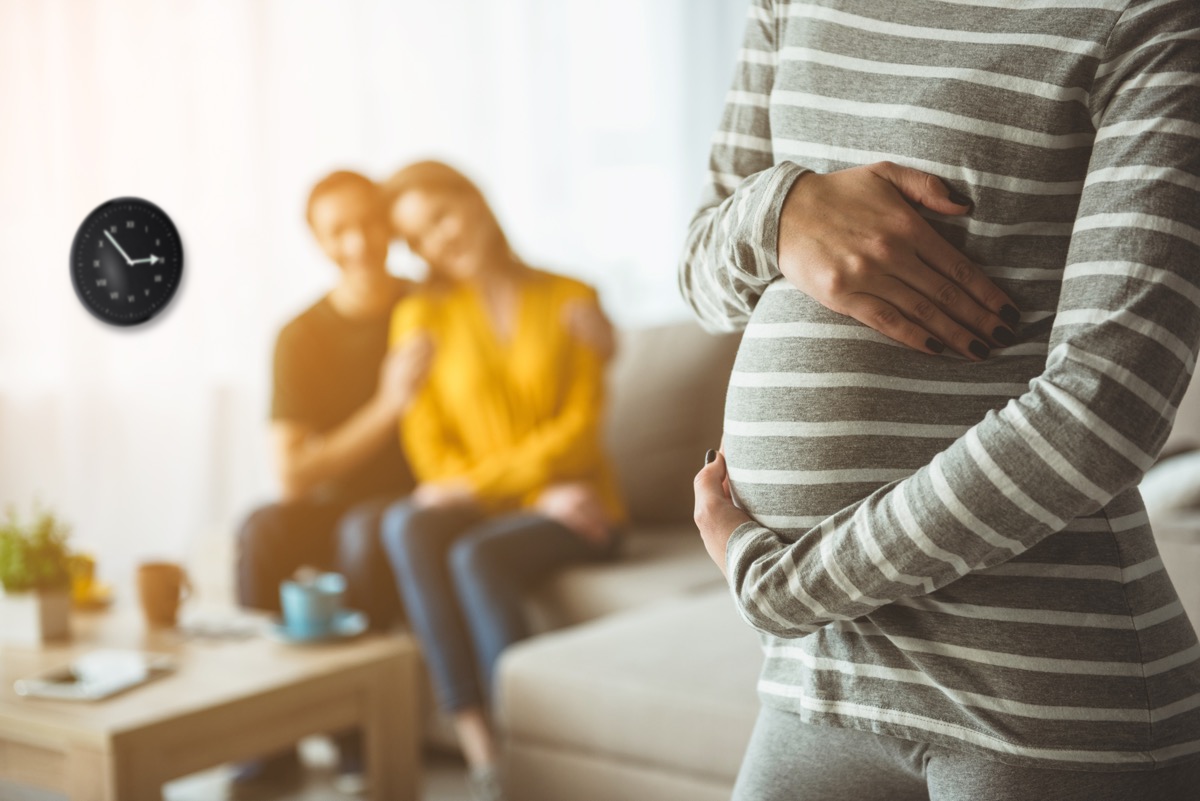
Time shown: **2:53**
